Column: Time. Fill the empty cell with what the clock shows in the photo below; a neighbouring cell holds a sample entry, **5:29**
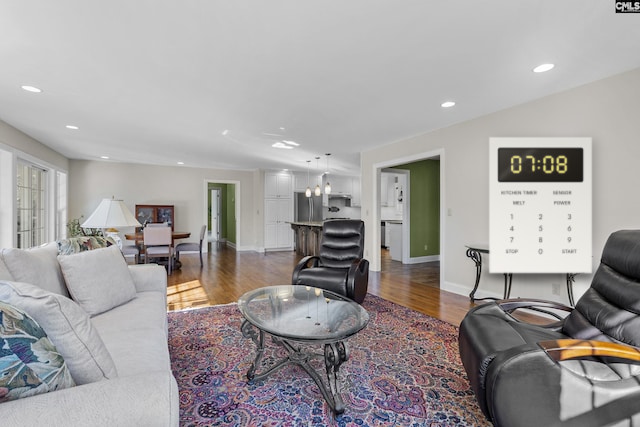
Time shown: **7:08**
